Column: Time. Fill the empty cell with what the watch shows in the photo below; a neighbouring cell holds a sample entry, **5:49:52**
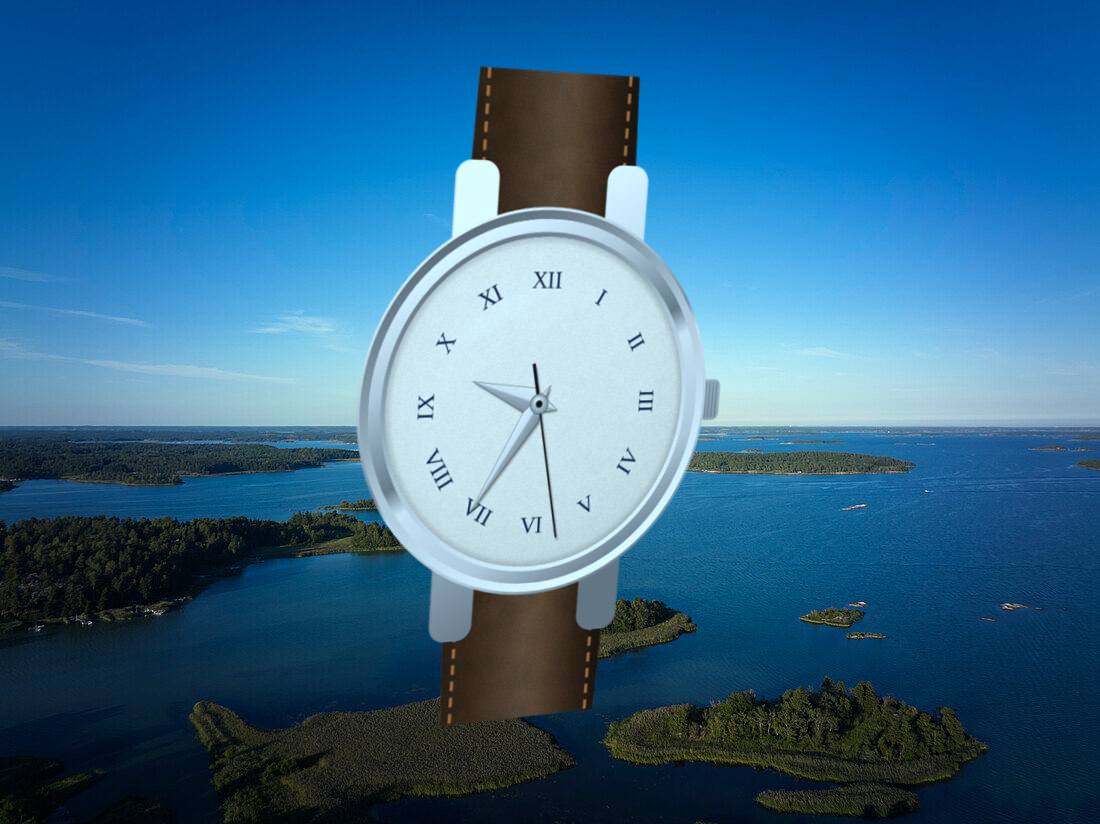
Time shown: **9:35:28**
